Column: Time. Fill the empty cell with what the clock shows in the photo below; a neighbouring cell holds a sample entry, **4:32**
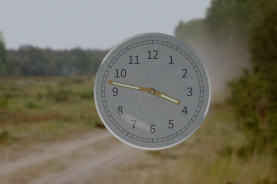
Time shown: **3:47**
